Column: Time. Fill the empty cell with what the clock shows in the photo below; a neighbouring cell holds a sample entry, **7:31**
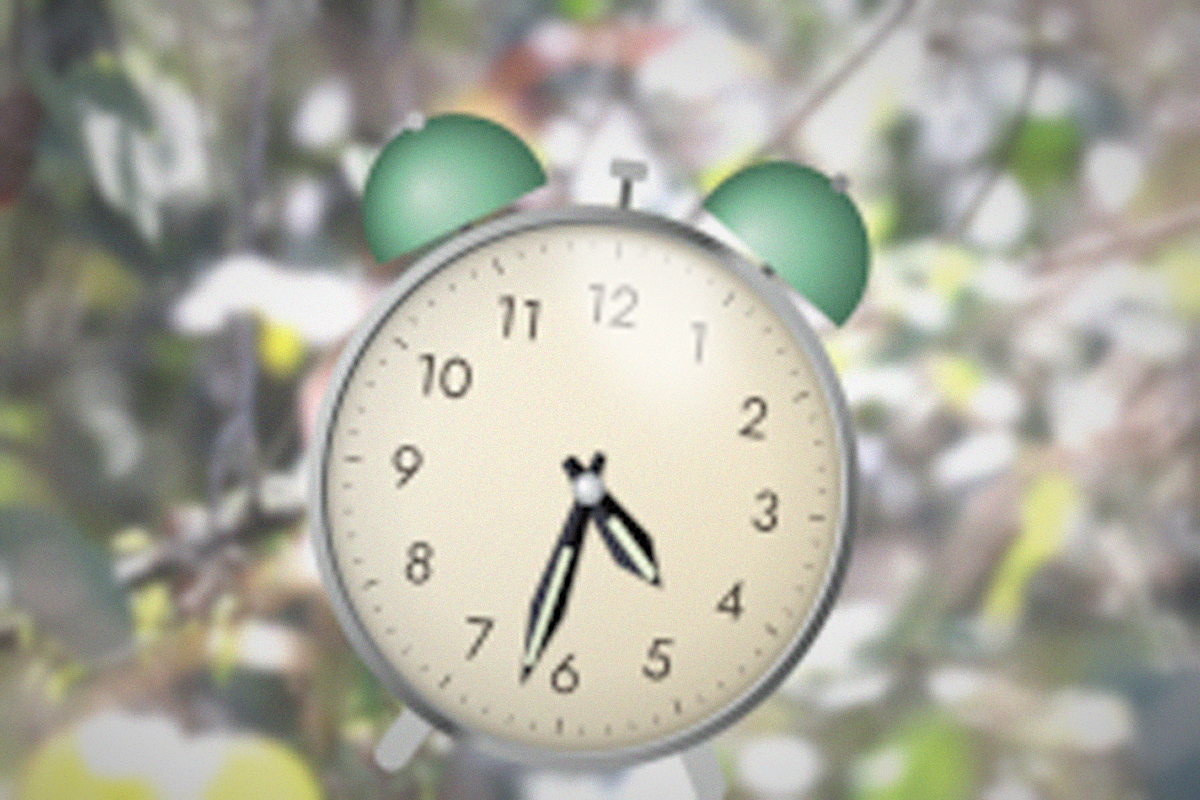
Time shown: **4:32**
